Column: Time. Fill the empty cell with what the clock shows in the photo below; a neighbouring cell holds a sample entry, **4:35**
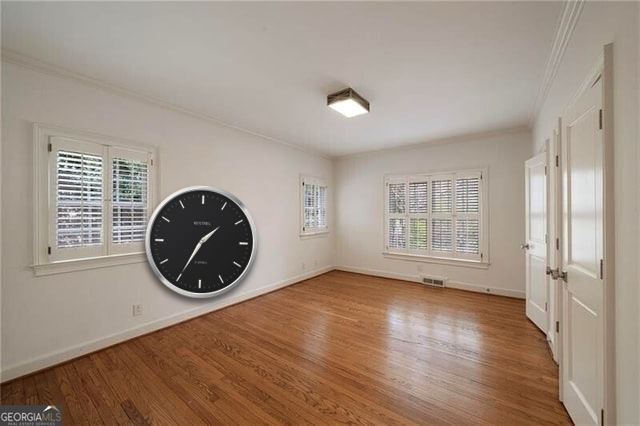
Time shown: **1:35**
